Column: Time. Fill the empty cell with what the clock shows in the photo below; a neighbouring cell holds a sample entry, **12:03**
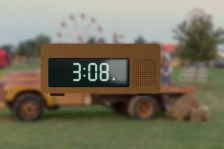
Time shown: **3:08**
